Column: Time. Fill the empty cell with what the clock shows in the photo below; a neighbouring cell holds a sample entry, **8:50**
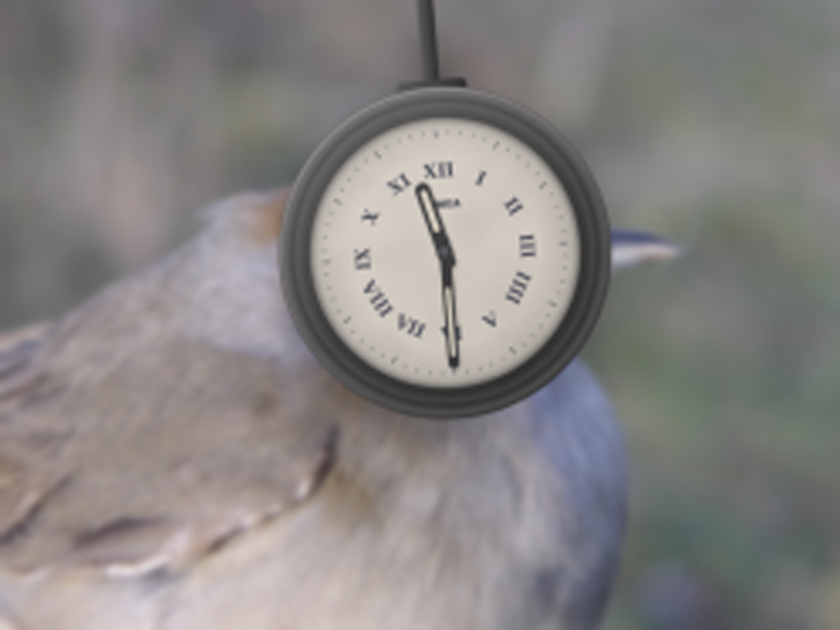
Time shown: **11:30**
